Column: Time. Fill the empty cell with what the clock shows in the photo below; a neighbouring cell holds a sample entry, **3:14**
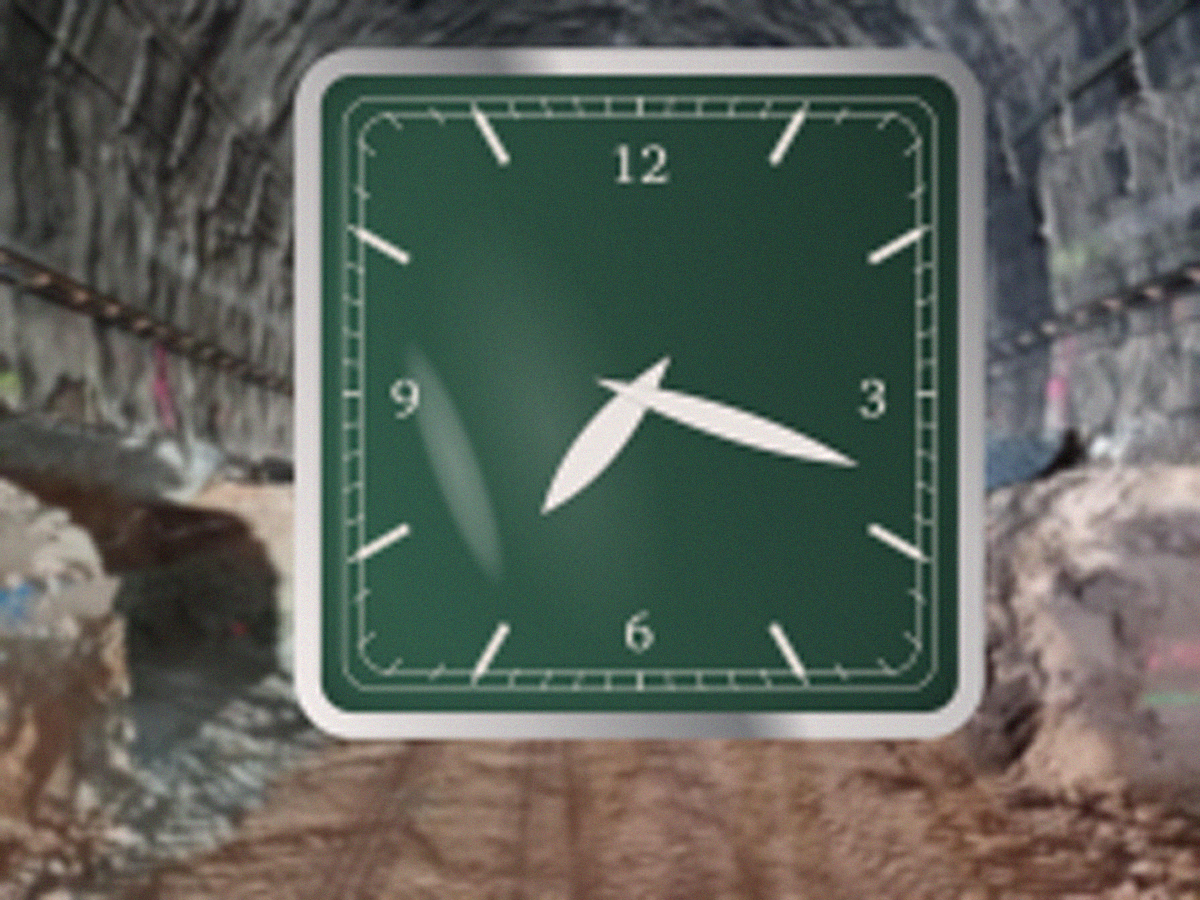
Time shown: **7:18**
